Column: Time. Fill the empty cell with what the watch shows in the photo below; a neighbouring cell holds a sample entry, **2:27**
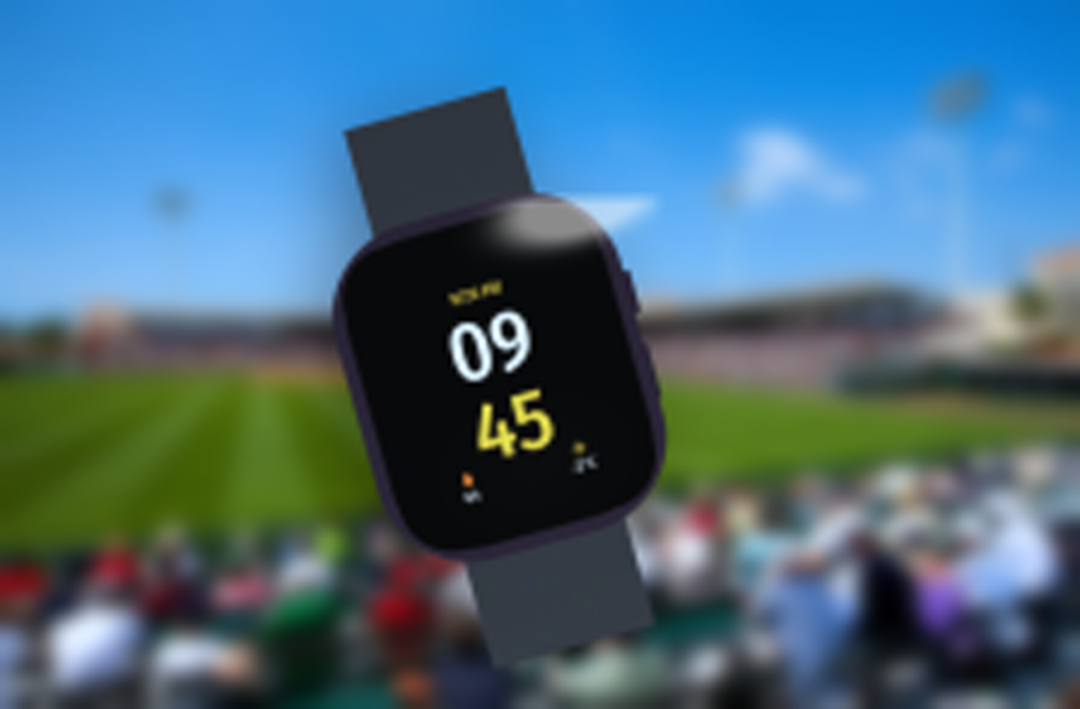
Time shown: **9:45**
